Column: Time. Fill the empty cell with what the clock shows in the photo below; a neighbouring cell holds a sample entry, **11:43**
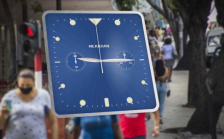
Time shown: **9:15**
